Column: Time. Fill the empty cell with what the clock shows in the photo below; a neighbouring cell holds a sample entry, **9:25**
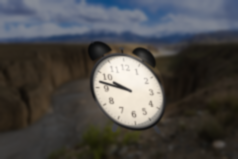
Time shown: **9:47**
